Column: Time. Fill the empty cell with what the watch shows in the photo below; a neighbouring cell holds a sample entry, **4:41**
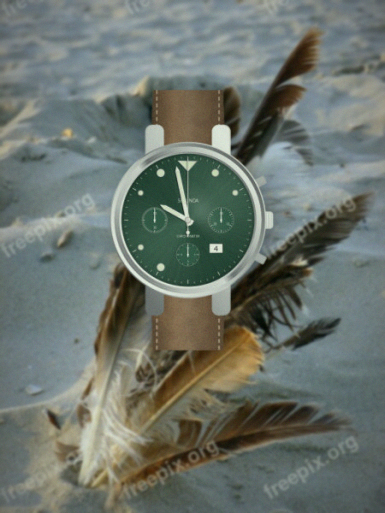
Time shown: **9:58**
